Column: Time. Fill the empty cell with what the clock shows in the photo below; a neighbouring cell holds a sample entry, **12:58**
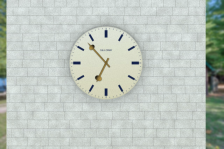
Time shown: **6:53**
